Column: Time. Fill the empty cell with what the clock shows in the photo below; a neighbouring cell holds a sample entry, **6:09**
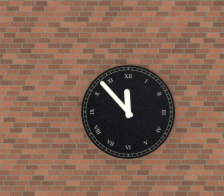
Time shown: **11:53**
